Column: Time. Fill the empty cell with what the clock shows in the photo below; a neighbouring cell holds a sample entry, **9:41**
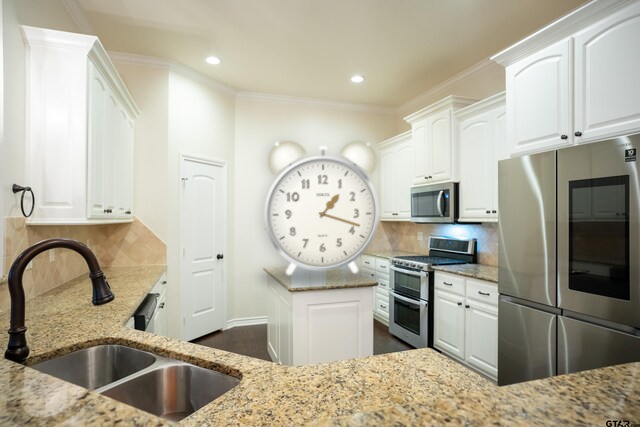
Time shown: **1:18**
